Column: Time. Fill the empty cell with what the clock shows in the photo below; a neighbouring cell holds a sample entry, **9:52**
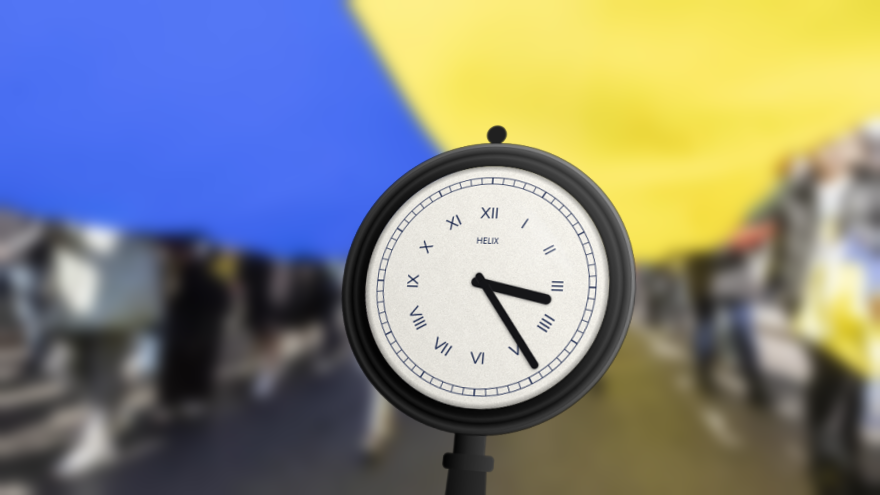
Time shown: **3:24**
